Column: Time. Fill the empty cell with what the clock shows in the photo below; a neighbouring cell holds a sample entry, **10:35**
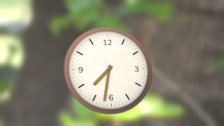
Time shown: **7:32**
